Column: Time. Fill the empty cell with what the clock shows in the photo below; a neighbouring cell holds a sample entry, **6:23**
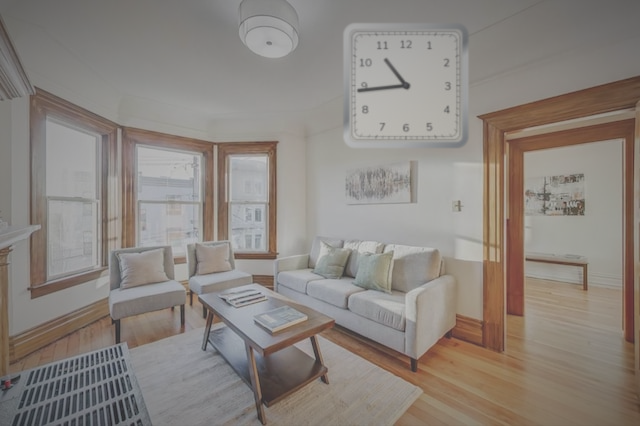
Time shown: **10:44**
